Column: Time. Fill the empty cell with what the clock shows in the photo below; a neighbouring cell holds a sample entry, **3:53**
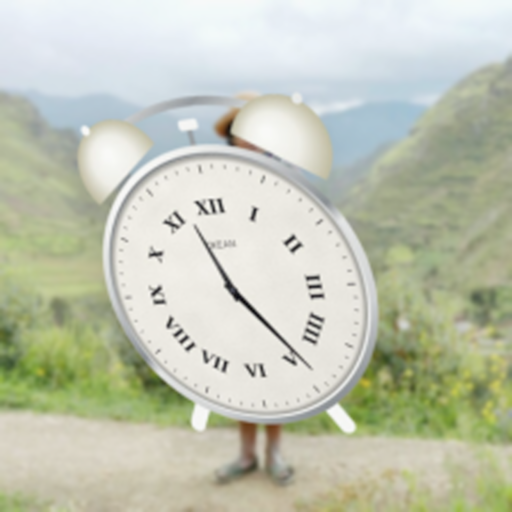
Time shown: **11:24**
